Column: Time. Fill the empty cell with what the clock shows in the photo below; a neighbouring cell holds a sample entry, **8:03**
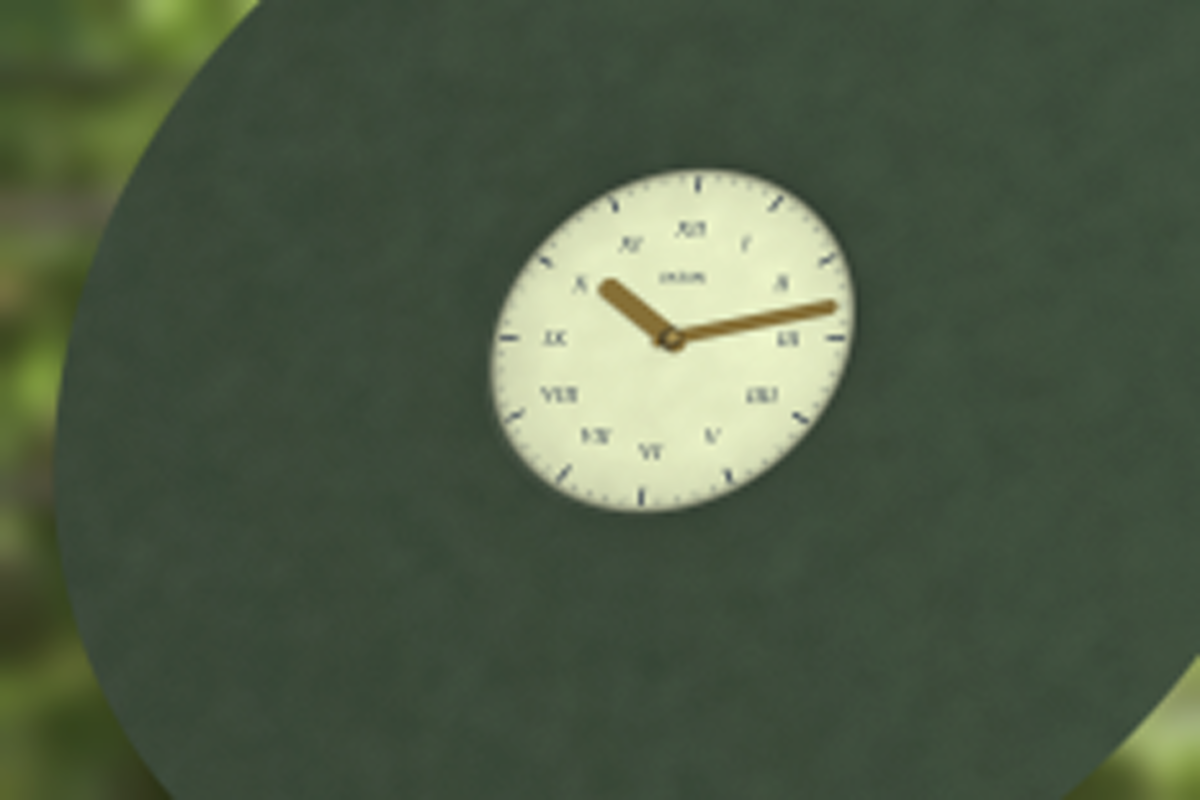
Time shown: **10:13**
